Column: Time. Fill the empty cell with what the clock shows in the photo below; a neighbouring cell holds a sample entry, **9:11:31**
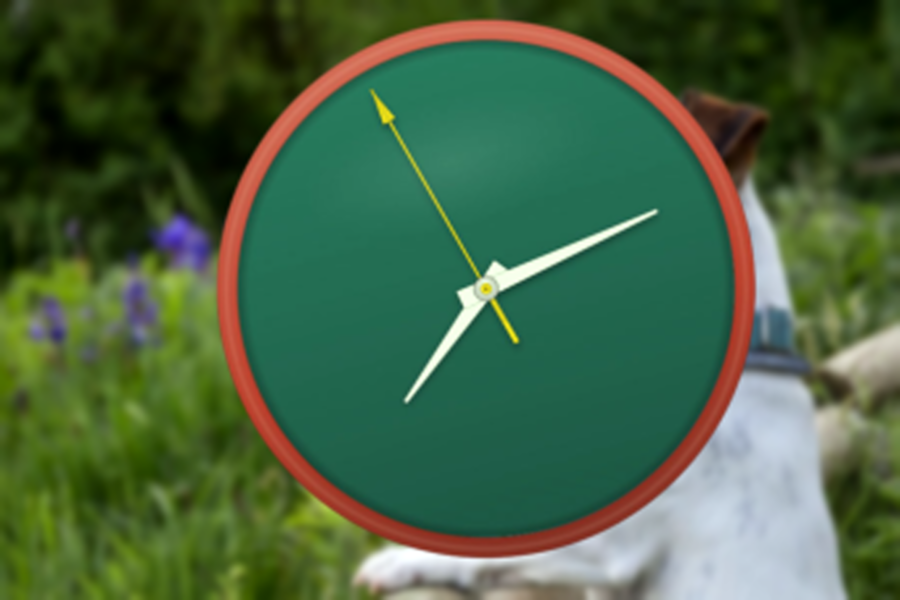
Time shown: **7:10:55**
